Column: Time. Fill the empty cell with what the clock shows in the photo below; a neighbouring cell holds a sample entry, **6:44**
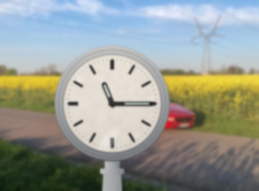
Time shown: **11:15**
